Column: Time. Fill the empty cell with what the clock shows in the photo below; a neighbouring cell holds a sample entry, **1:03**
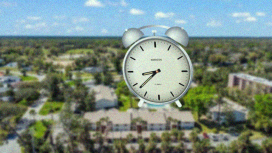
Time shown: **8:38**
